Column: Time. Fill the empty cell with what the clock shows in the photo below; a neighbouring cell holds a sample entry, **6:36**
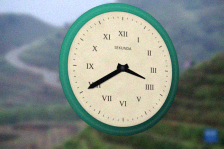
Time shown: **3:40**
